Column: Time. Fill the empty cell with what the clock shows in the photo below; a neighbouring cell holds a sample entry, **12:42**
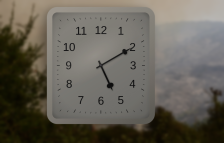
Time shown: **5:10**
